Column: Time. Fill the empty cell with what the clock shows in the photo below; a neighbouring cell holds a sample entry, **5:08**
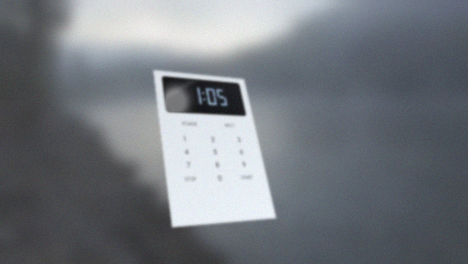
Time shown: **1:05**
